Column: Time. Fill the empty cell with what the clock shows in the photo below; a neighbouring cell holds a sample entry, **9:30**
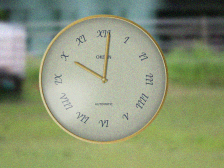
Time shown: **10:01**
